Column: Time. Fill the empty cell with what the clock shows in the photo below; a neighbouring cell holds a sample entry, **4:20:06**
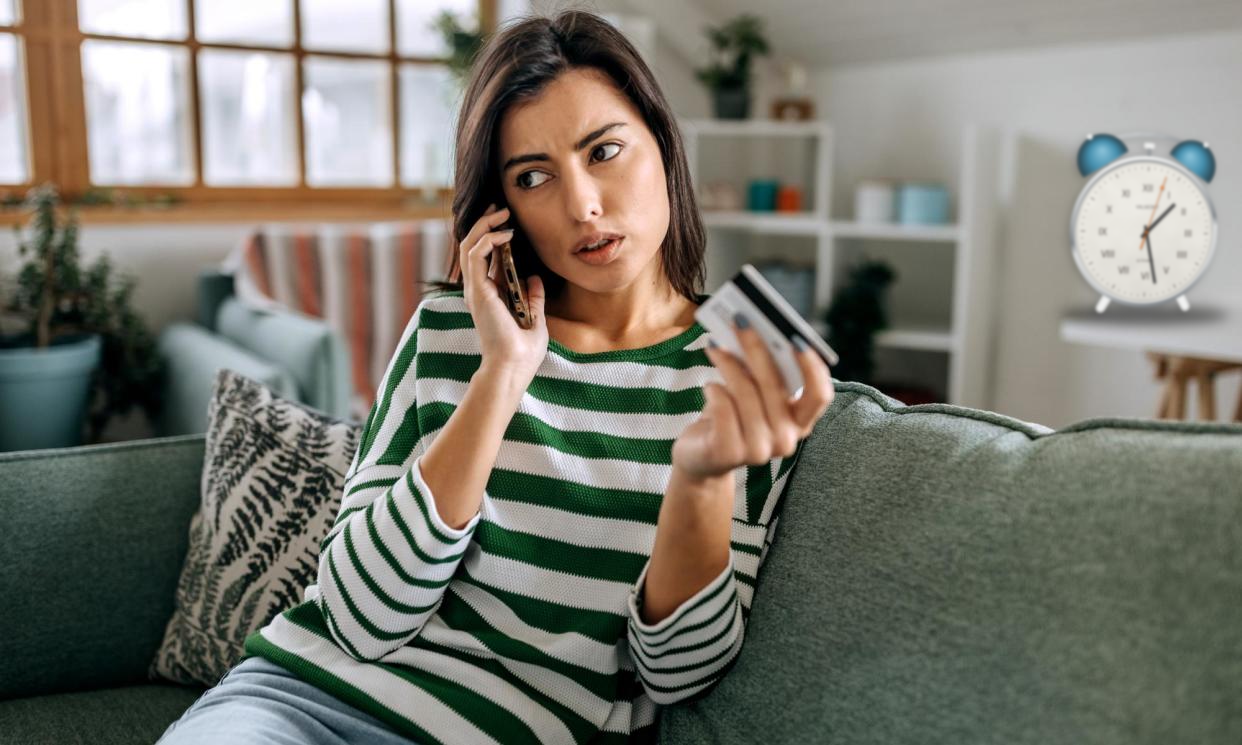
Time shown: **1:28:03**
